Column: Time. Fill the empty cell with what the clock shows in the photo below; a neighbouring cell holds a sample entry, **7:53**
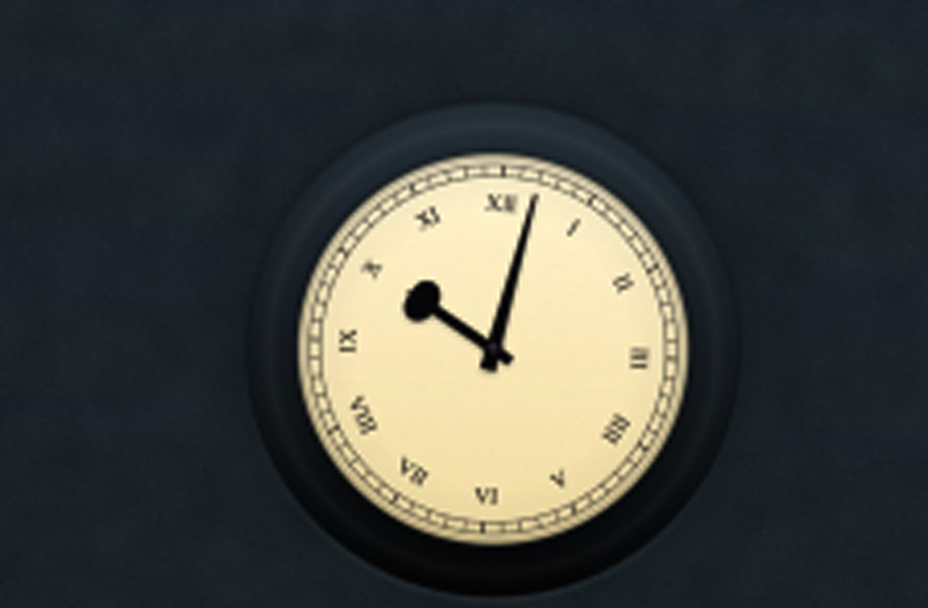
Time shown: **10:02**
